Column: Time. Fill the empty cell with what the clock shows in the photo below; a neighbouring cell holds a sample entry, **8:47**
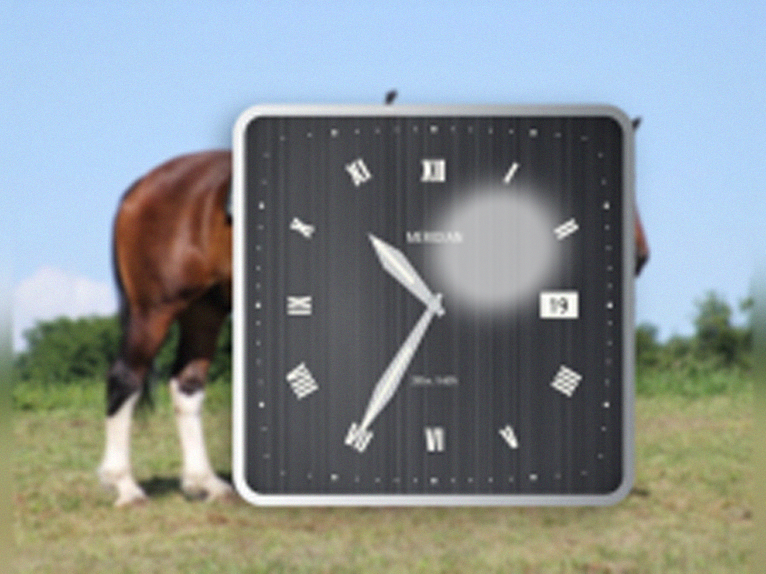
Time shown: **10:35**
